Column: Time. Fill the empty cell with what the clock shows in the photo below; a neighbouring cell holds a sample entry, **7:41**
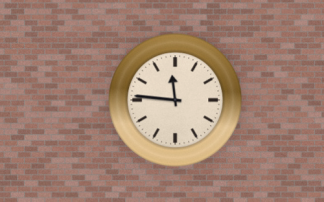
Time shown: **11:46**
